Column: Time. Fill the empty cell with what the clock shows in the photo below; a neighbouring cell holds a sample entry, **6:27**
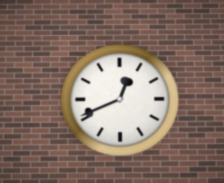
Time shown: **12:41**
